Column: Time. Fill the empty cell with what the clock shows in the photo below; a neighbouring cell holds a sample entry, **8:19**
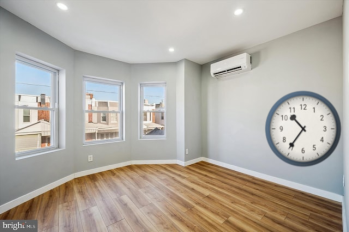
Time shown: **10:36**
